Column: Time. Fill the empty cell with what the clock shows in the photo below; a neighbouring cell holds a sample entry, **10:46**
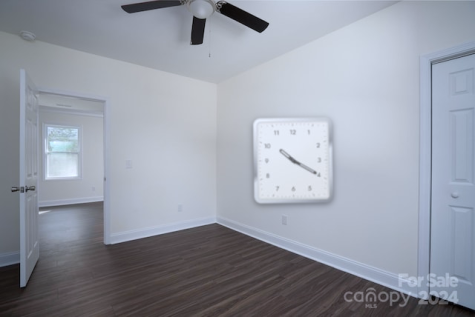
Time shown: **10:20**
